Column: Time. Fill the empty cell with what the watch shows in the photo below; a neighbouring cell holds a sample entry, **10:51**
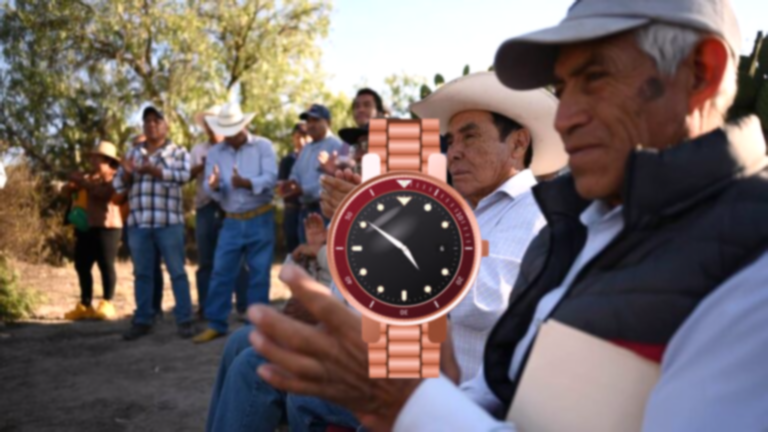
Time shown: **4:51**
